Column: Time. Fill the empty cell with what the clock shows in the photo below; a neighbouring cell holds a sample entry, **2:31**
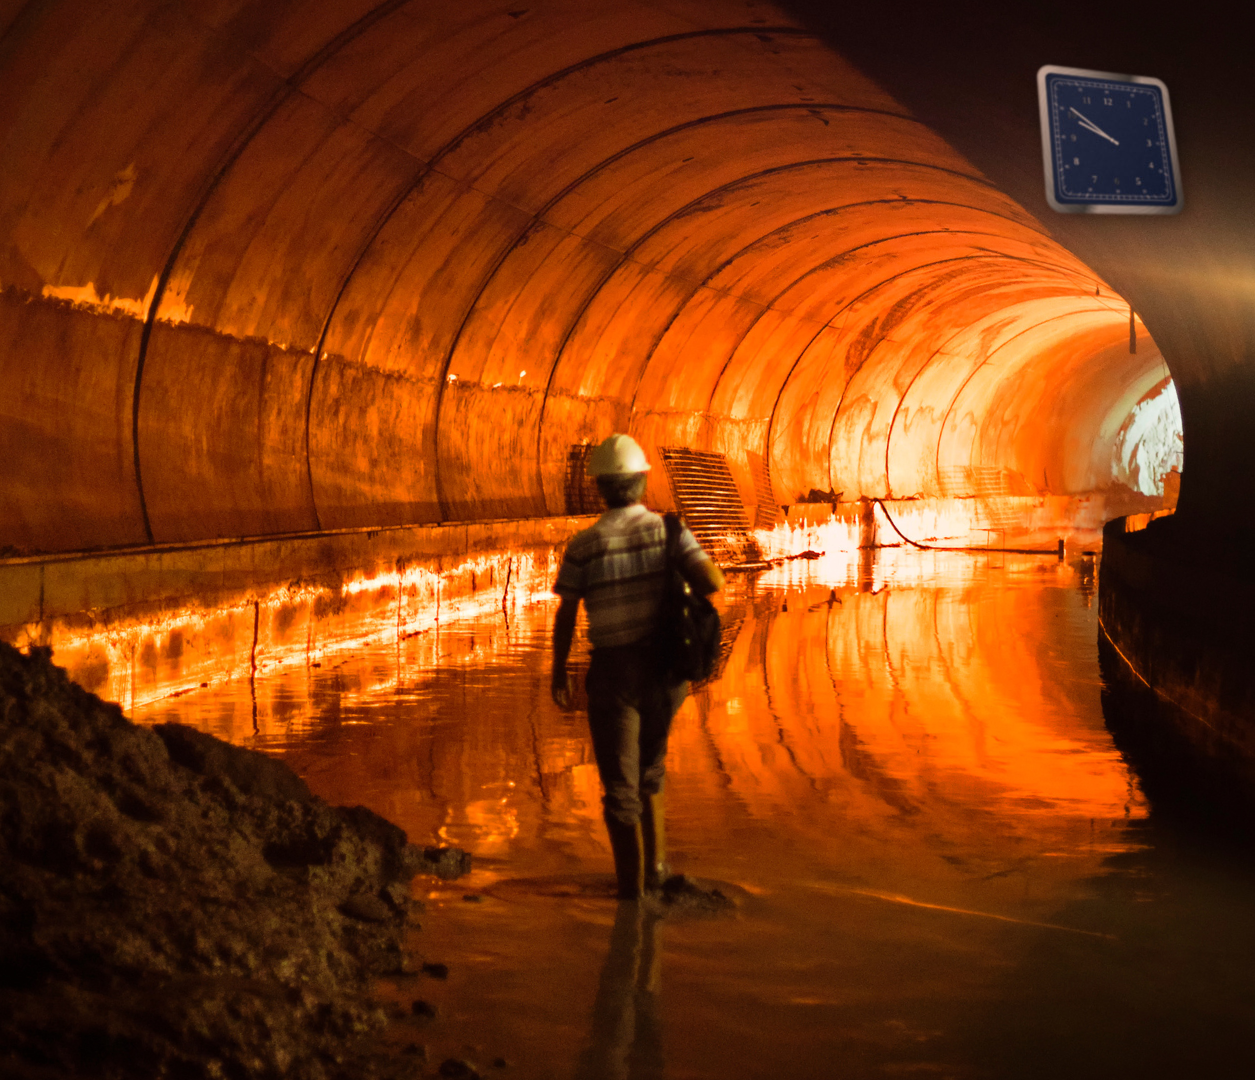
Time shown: **9:51**
